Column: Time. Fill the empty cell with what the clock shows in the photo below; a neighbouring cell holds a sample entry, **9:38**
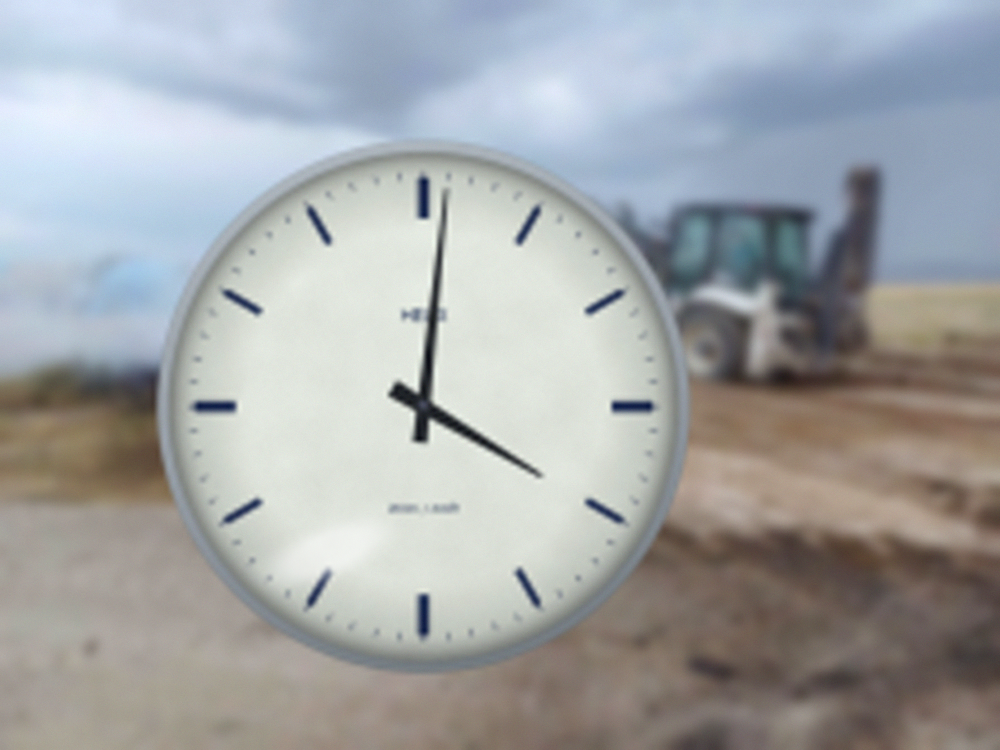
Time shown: **4:01**
